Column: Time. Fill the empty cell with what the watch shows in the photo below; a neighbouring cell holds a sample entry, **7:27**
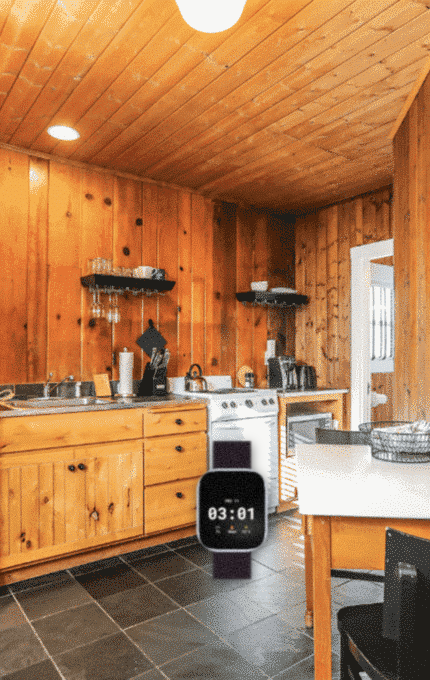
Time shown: **3:01**
